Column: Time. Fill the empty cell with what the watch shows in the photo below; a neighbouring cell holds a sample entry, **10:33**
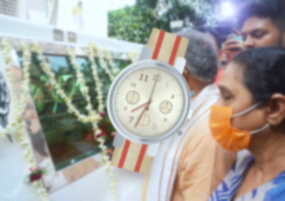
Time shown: **7:32**
